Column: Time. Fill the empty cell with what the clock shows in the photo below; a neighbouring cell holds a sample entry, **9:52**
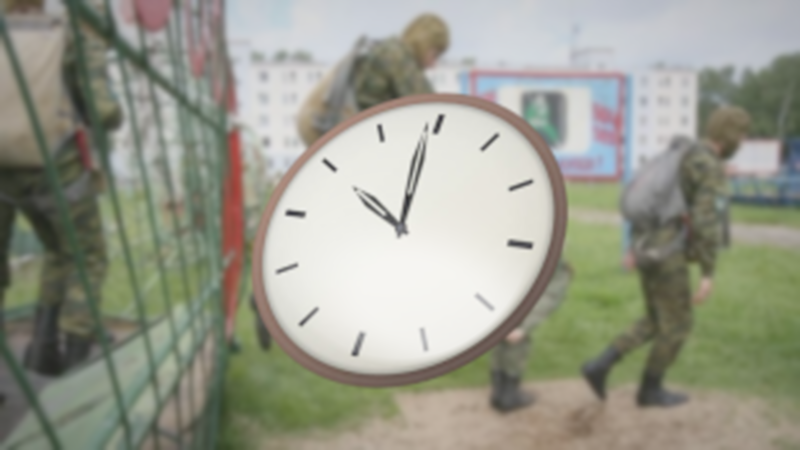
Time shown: **9:59**
